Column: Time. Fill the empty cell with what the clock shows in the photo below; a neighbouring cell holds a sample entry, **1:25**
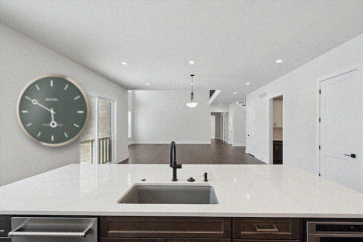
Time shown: **5:50**
